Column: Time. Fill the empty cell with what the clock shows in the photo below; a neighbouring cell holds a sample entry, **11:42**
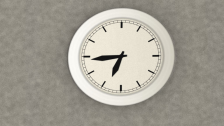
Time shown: **6:44**
